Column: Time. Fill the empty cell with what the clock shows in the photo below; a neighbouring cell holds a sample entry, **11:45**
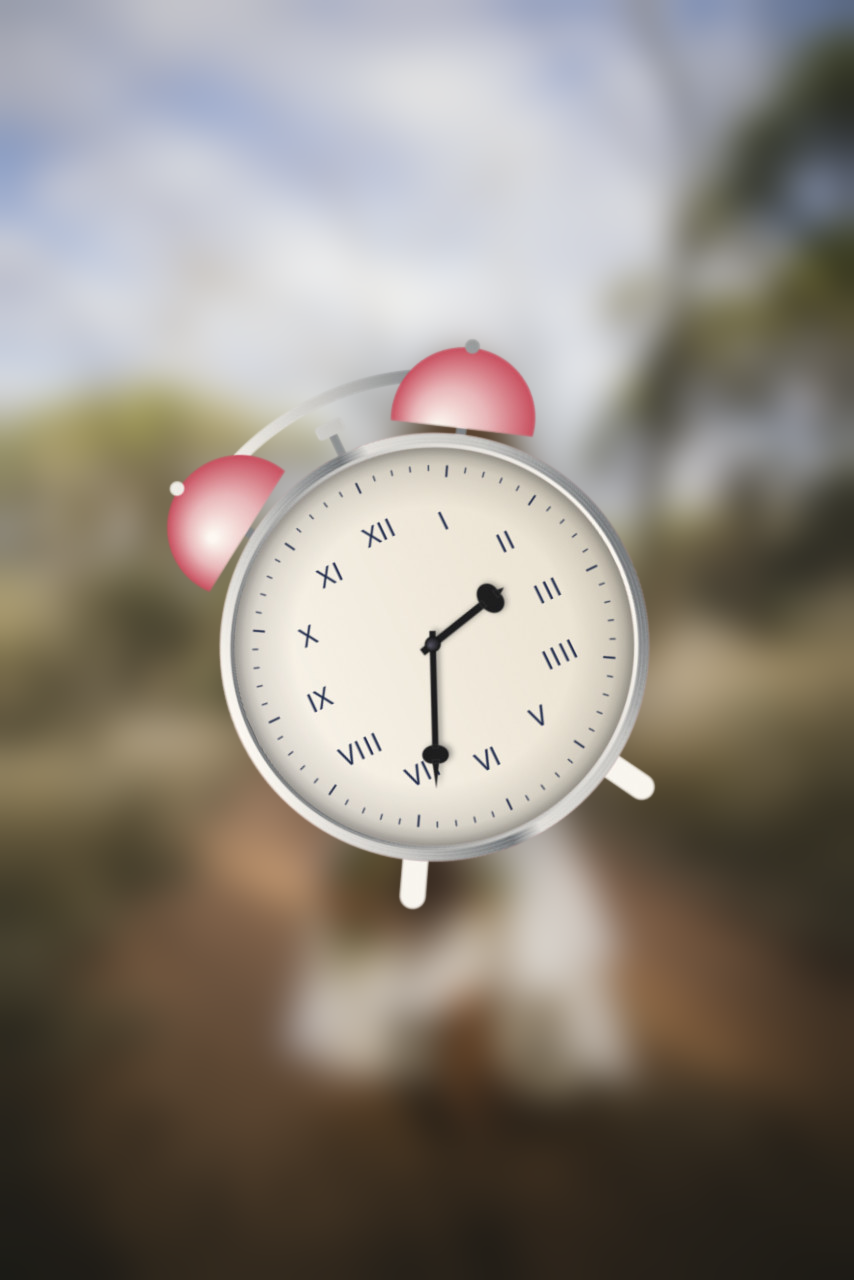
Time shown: **2:34**
